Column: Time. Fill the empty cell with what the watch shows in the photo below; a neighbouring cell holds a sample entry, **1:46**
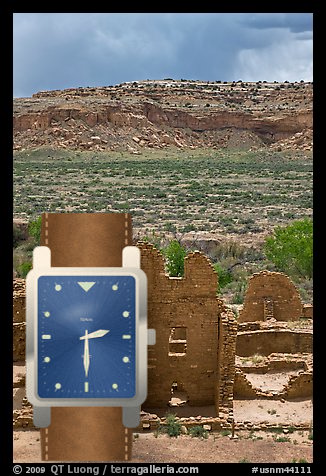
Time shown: **2:30**
